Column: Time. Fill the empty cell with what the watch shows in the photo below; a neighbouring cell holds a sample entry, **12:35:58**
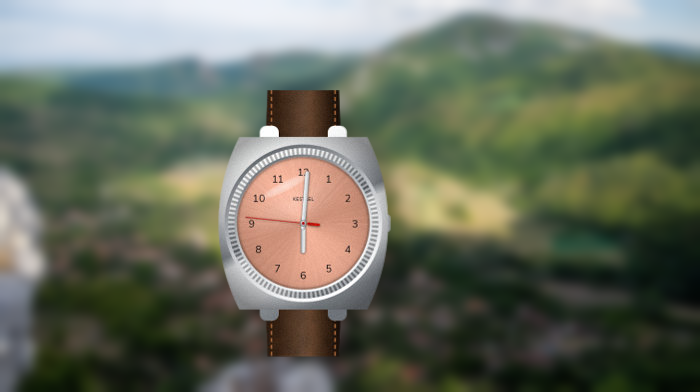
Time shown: **6:00:46**
